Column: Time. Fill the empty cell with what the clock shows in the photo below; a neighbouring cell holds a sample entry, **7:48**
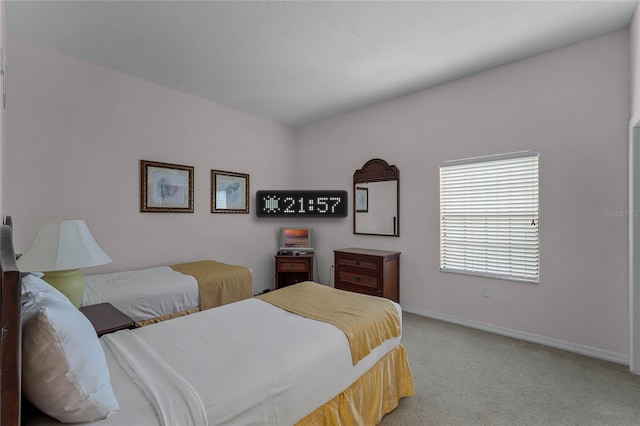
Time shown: **21:57**
